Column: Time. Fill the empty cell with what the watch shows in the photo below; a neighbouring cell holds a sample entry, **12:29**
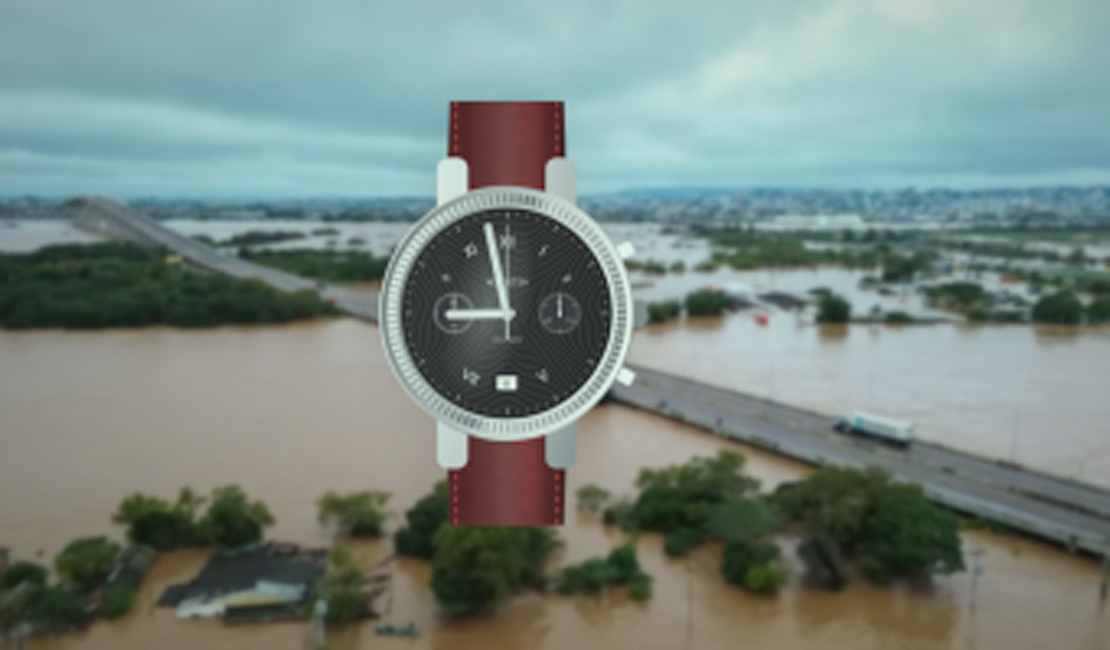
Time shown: **8:58**
